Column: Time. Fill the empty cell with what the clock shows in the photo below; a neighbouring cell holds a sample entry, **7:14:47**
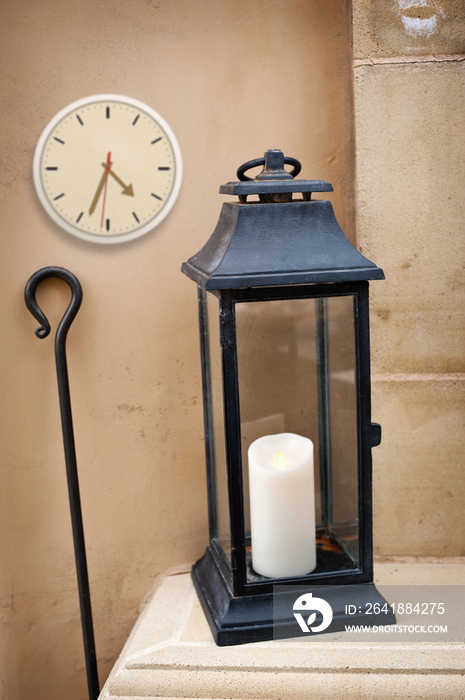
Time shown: **4:33:31**
